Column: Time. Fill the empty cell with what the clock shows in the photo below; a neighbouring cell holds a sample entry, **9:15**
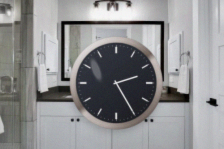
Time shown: **2:25**
